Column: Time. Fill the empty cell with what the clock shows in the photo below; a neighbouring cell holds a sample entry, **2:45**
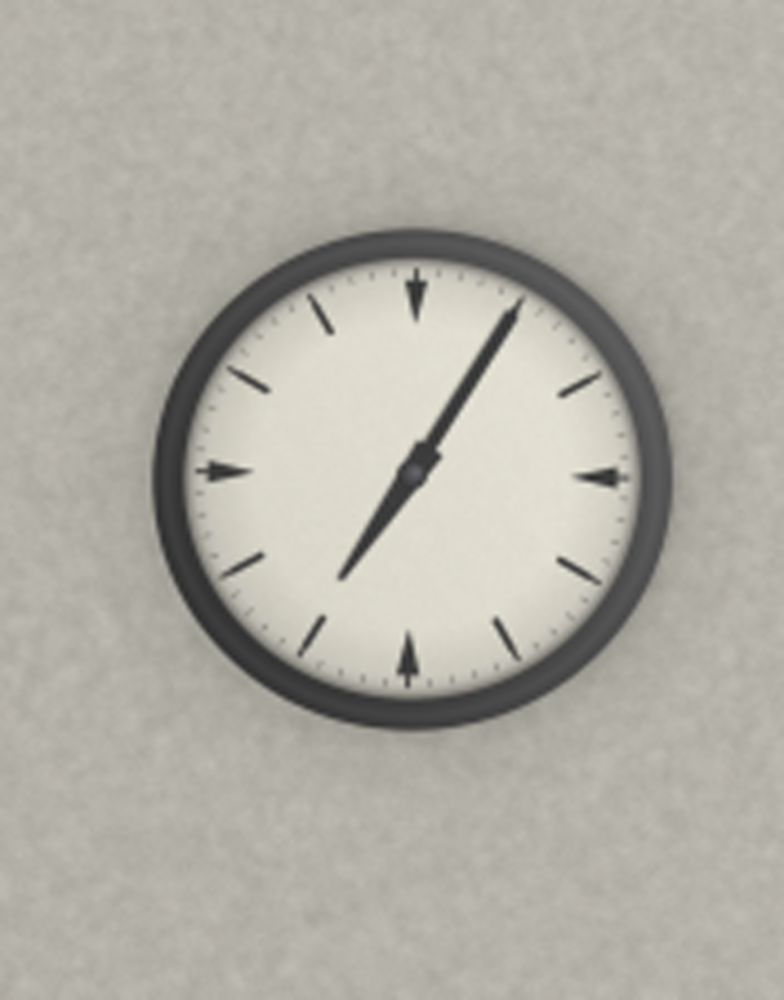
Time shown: **7:05**
